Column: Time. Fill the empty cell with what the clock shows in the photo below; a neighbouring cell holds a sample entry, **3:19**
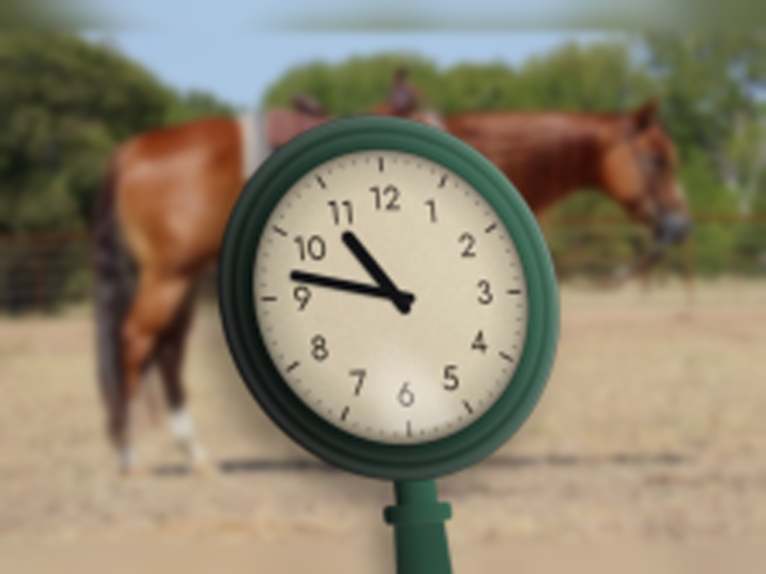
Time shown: **10:47**
